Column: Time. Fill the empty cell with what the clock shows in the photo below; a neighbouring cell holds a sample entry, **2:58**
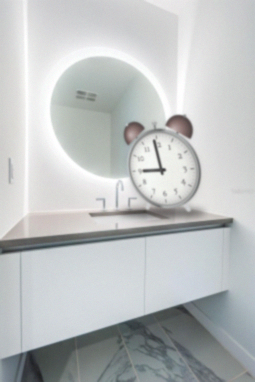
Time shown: **8:59**
